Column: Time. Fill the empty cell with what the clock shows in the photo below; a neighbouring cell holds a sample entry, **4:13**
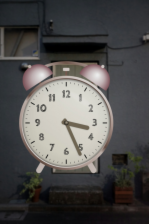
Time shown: **3:26**
